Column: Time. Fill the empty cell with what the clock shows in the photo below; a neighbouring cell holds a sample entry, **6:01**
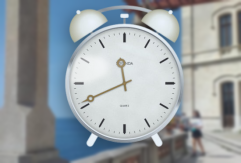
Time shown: **11:41**
